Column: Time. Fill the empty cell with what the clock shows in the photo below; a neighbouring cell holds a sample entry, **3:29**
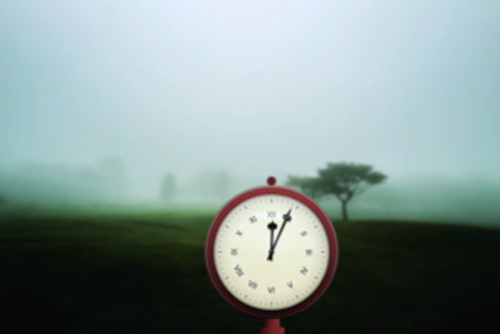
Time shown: **12:04**
